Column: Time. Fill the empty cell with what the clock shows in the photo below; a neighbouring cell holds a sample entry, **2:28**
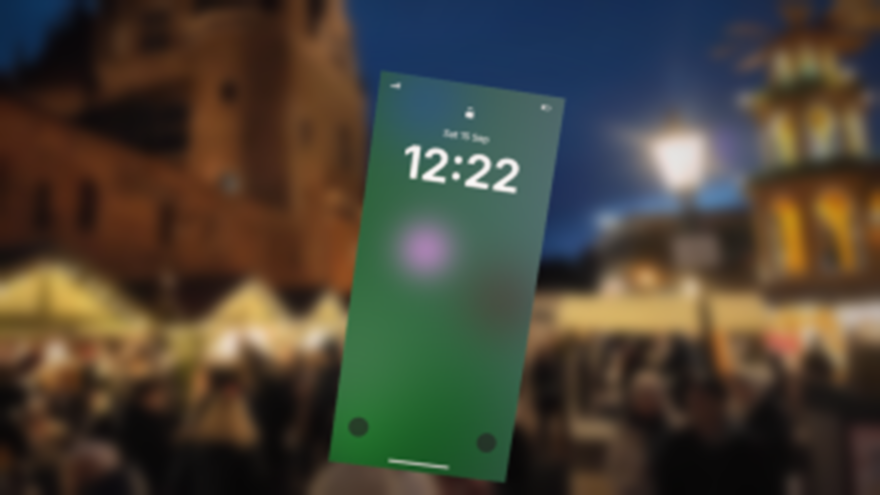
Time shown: **12:22**
